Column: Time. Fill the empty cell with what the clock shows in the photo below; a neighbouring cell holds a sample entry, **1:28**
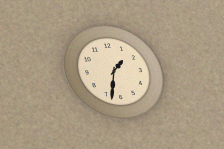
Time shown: **1:33**
